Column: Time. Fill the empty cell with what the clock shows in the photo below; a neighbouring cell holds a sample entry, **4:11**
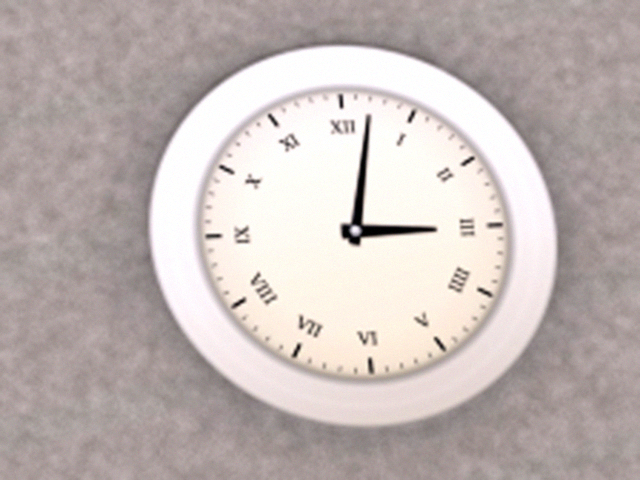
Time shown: **3:02**
